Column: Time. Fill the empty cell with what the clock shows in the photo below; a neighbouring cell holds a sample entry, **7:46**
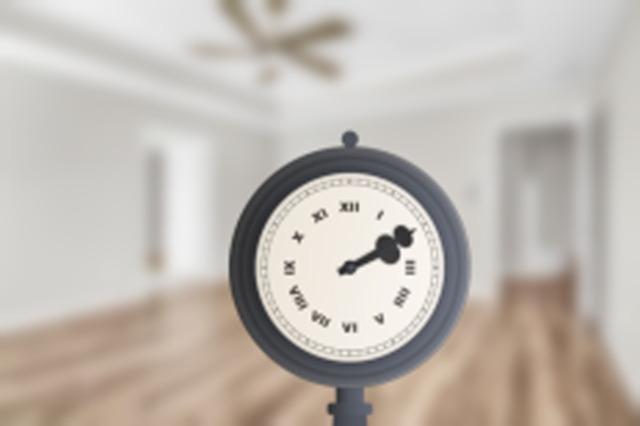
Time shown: **2:10**
